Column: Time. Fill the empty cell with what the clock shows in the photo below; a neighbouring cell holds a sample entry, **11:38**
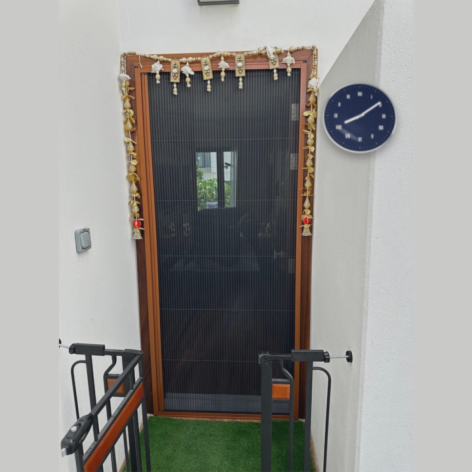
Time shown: **8:09**
